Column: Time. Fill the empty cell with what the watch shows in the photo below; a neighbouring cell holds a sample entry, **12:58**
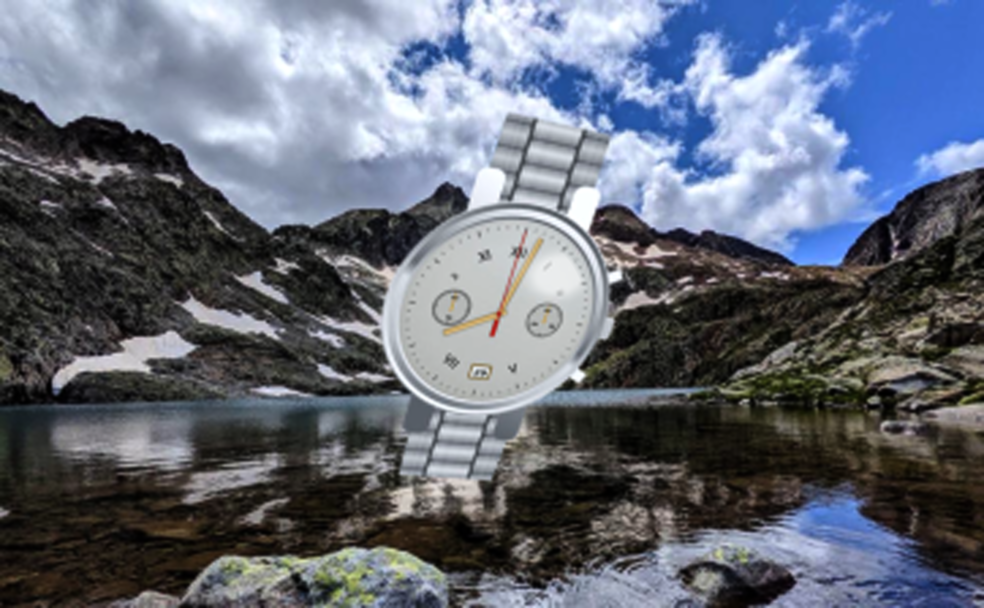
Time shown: **8:02**
